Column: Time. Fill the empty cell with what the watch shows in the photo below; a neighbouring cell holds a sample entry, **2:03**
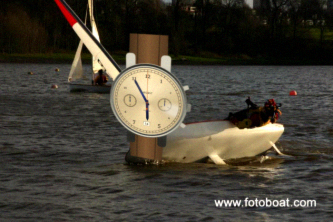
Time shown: **5:55**
